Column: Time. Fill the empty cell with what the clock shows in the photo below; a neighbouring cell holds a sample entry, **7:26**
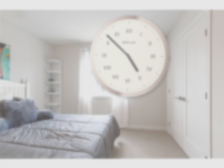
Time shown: **4:52**
